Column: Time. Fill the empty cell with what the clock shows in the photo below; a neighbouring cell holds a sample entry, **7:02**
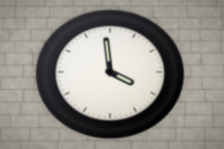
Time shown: **3:59**
